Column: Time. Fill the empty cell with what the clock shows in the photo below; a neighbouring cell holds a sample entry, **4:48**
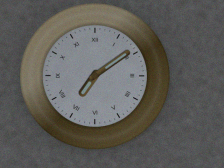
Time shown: **7:09**
